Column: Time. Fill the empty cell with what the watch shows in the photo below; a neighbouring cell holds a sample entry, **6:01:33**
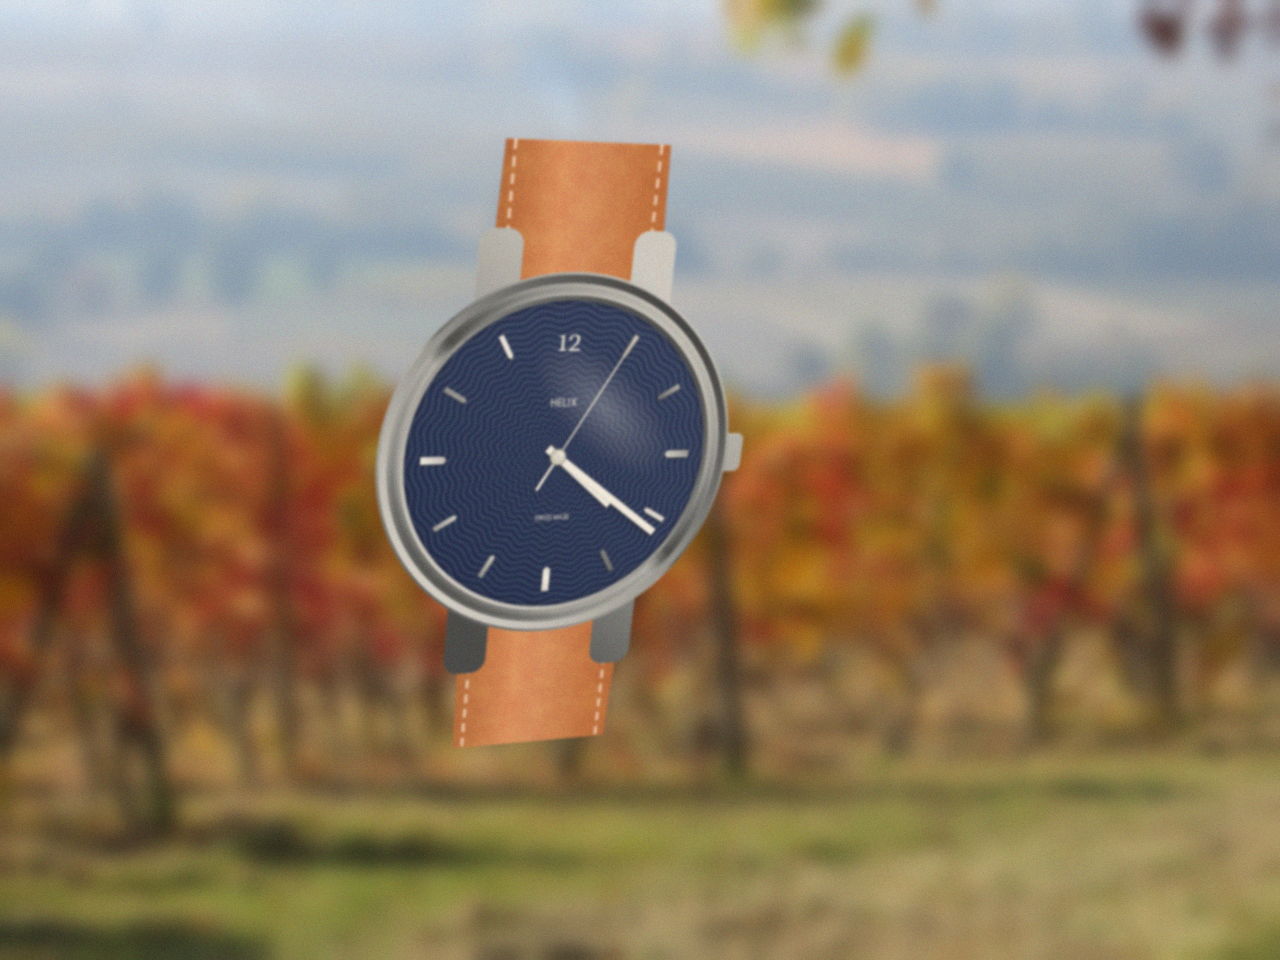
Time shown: **4:21:05**
